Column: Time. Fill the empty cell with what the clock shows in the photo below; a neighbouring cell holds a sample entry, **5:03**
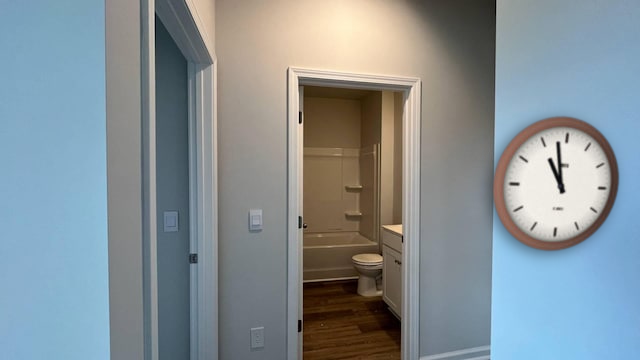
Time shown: **10:58**
